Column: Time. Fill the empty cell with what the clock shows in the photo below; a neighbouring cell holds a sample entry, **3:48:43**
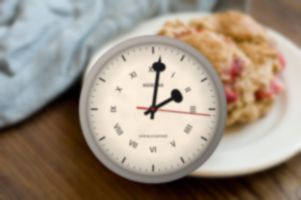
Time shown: **2:01:16**
